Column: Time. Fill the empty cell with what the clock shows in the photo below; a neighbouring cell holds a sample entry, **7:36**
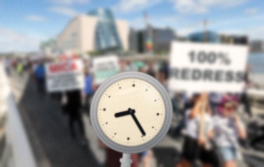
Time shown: **8:24**
